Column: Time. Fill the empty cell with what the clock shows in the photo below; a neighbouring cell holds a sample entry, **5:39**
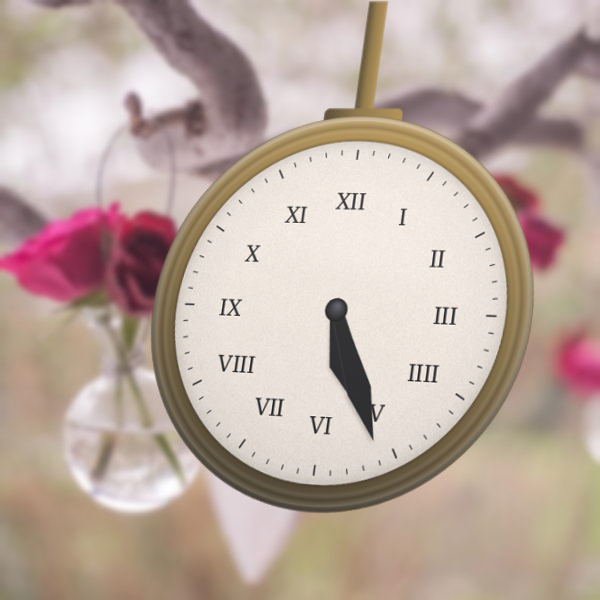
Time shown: **5:26**
